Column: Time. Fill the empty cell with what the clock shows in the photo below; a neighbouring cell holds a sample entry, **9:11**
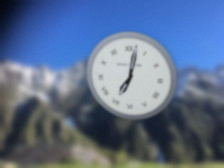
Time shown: **7:02**
